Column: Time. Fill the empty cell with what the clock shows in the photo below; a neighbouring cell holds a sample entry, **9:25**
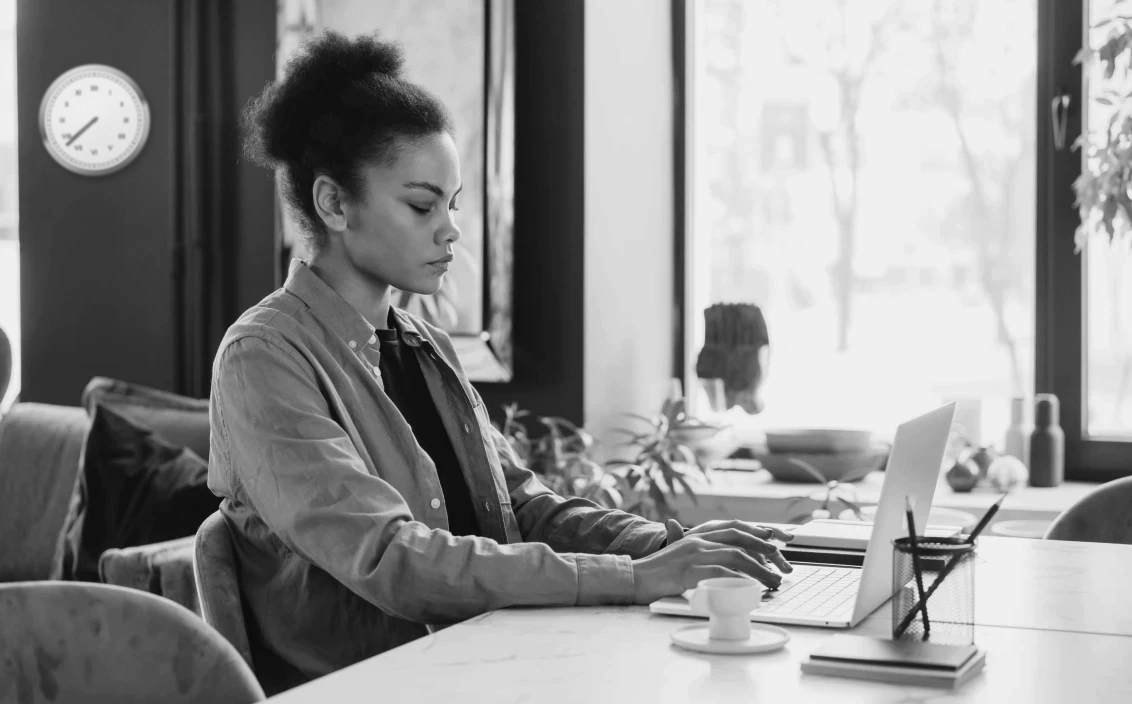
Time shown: **7:38**
